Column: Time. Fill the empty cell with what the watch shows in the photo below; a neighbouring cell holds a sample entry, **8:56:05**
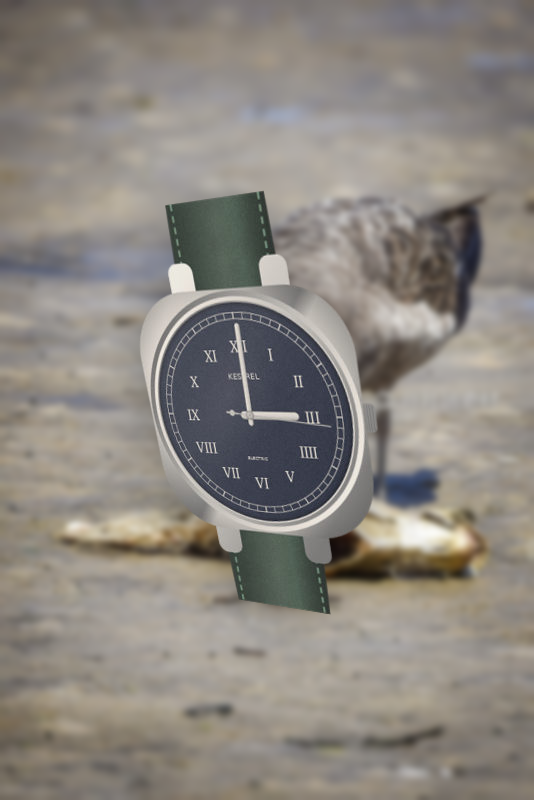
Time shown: **3:00:16**
